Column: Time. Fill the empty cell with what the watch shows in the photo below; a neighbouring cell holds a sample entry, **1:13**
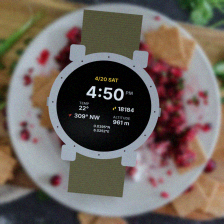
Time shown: **4:50**
